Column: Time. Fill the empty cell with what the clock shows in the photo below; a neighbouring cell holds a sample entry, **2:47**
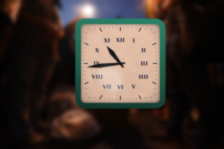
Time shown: **10:44**
